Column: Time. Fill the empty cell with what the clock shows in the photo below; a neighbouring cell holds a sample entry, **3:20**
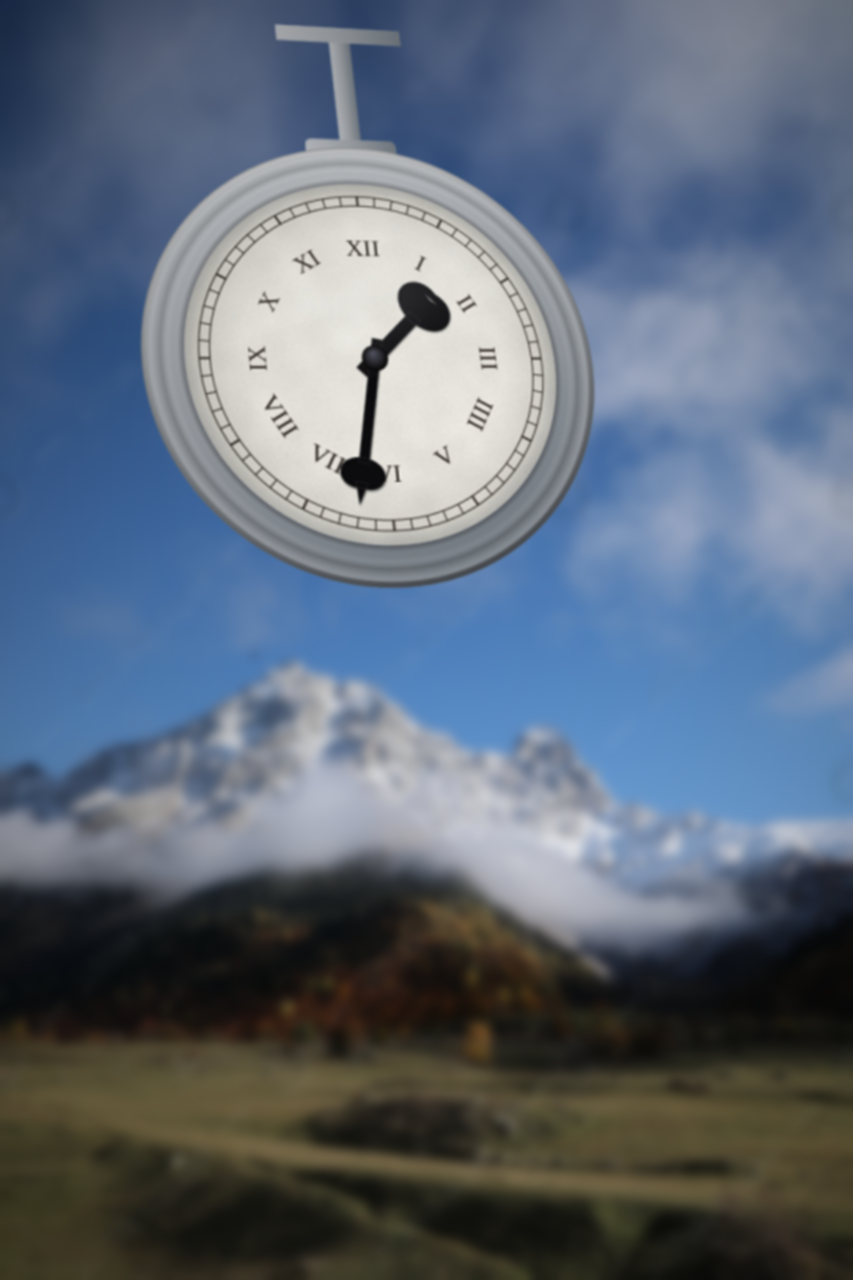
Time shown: **1:32**
